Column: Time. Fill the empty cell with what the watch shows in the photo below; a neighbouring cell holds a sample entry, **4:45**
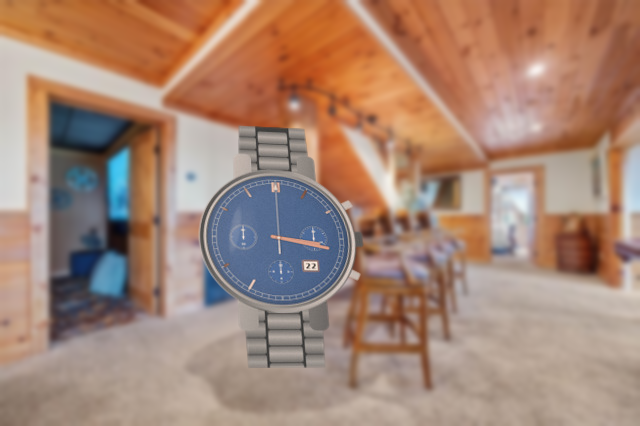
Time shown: **3:17**
